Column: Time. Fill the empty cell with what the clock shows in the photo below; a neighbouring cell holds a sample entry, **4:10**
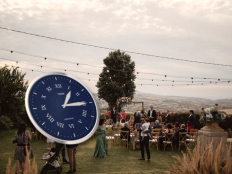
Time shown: **1:15**
